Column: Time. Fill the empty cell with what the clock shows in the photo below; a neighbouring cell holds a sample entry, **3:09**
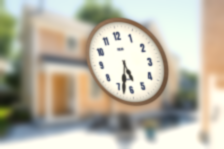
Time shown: **5:33**
